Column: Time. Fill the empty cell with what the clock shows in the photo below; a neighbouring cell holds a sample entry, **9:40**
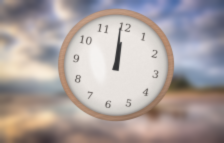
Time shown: **11:59**
